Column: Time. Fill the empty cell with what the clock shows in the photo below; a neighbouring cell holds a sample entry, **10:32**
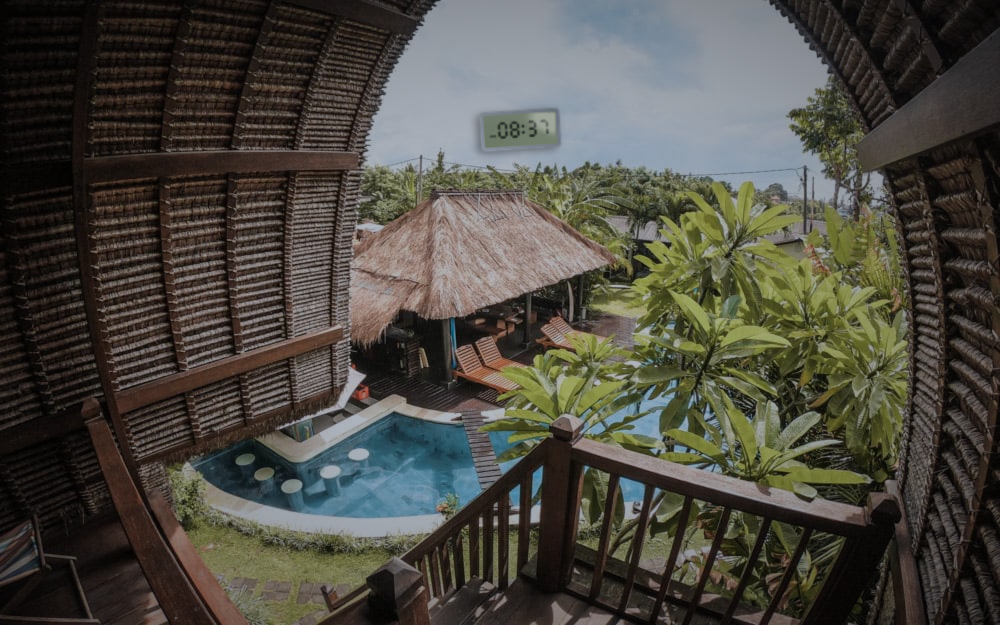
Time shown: **8:37**
